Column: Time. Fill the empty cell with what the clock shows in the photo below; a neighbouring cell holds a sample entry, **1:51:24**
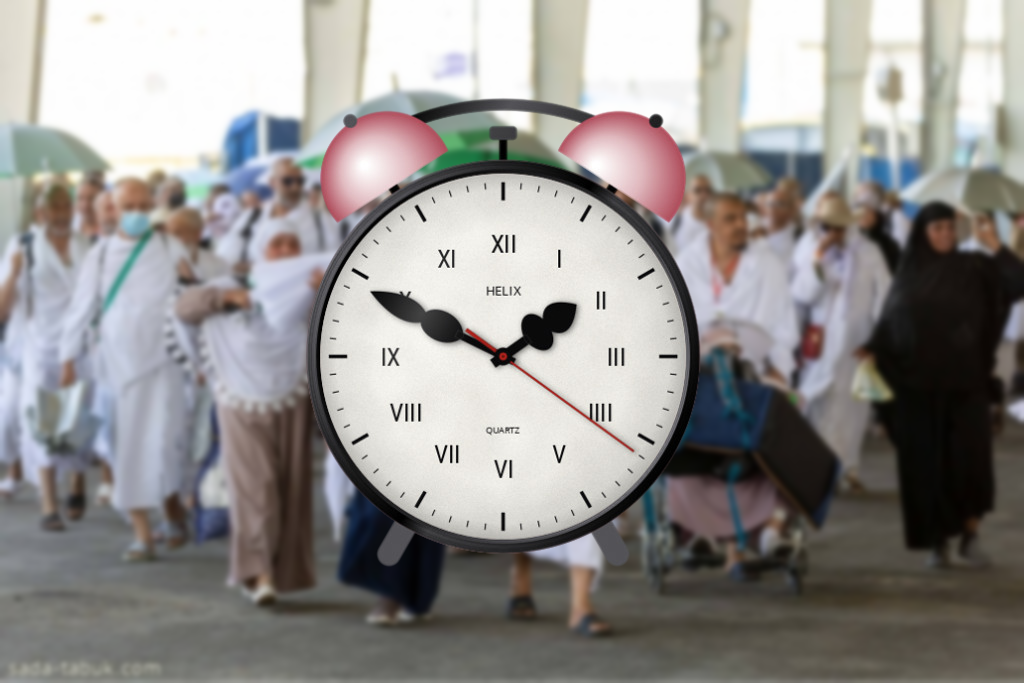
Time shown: **1:49:21**
